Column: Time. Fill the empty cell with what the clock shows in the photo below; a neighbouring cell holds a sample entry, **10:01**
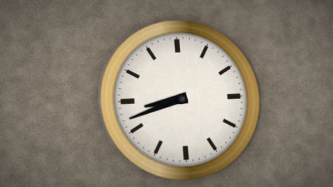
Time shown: **8:42**
